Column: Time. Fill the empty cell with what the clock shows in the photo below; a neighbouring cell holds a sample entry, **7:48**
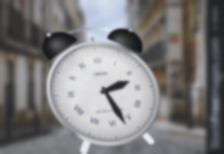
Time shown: **2:27**
